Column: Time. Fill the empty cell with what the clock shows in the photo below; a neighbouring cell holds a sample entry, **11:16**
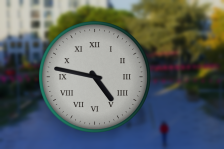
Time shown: **4:47**
